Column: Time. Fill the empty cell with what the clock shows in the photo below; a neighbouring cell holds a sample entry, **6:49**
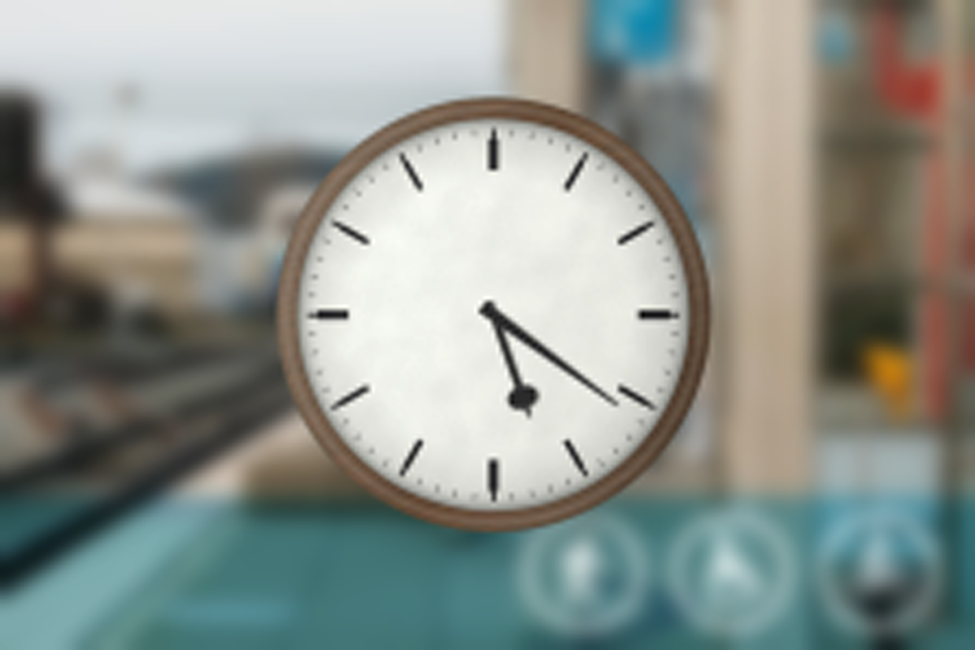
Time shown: **5:21**
